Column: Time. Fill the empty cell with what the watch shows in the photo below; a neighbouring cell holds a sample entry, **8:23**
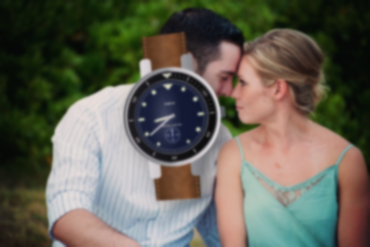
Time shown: **8:39**
